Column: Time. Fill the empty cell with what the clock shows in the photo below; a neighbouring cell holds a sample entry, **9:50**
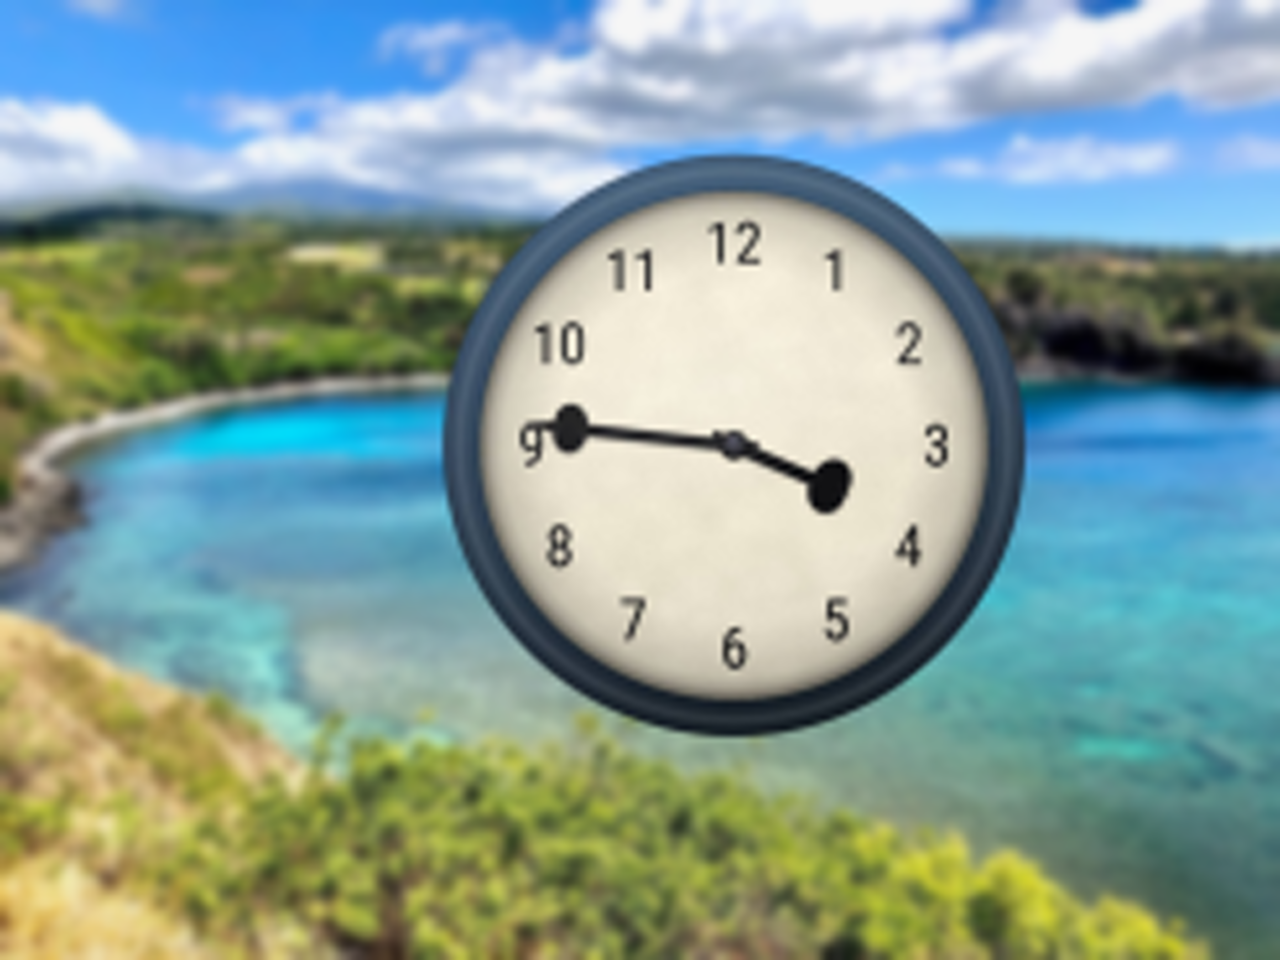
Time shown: **3:46**
